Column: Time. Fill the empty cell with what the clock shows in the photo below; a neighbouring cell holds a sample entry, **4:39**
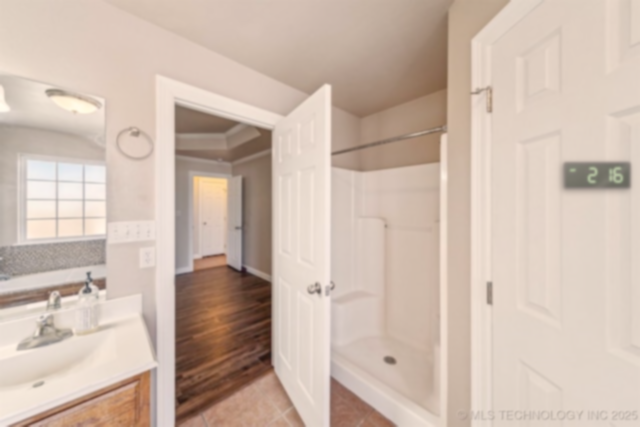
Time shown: **2:16**
